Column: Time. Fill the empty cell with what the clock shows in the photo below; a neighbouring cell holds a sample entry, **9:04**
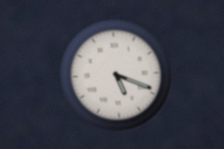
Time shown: **5:19**
